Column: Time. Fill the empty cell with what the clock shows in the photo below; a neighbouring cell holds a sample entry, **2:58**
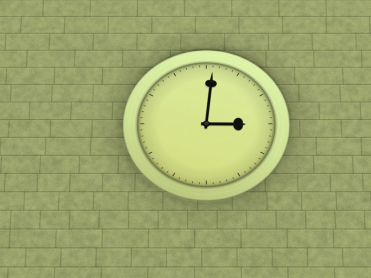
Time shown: **3:01**
